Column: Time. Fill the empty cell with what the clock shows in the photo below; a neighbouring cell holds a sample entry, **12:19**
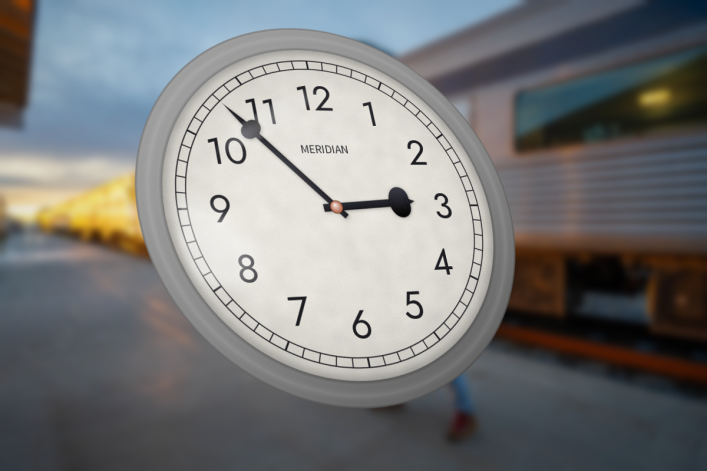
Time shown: **2:53**
